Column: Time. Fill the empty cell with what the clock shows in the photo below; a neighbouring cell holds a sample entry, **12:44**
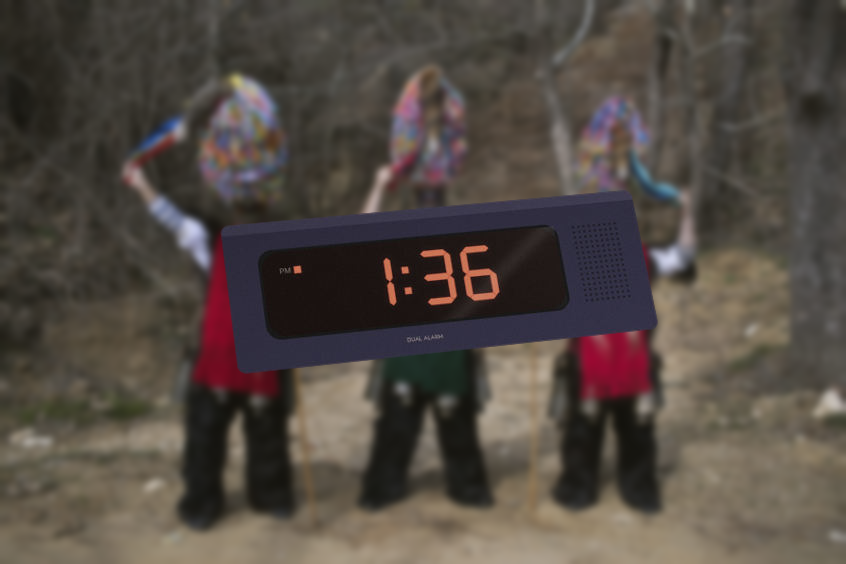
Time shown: **1:36**
